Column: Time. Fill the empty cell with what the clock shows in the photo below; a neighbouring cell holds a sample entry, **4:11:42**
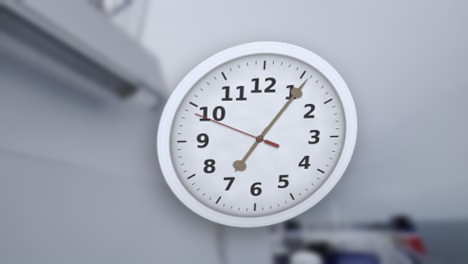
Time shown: **7:05:49**
